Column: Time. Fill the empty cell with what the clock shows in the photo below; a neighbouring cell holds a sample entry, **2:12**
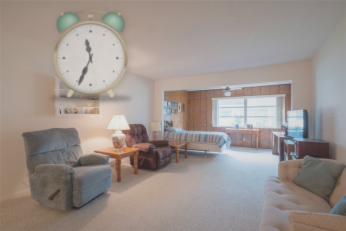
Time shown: **11:34**
